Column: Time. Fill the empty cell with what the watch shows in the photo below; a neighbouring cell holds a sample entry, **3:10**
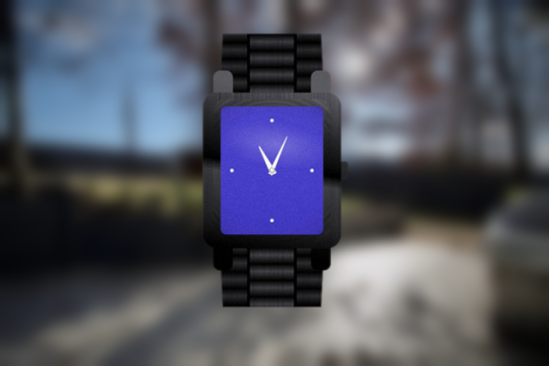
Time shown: **11:04**
